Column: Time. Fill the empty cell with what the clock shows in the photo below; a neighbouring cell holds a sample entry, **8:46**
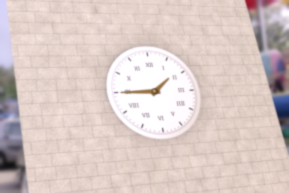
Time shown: **1:45**
